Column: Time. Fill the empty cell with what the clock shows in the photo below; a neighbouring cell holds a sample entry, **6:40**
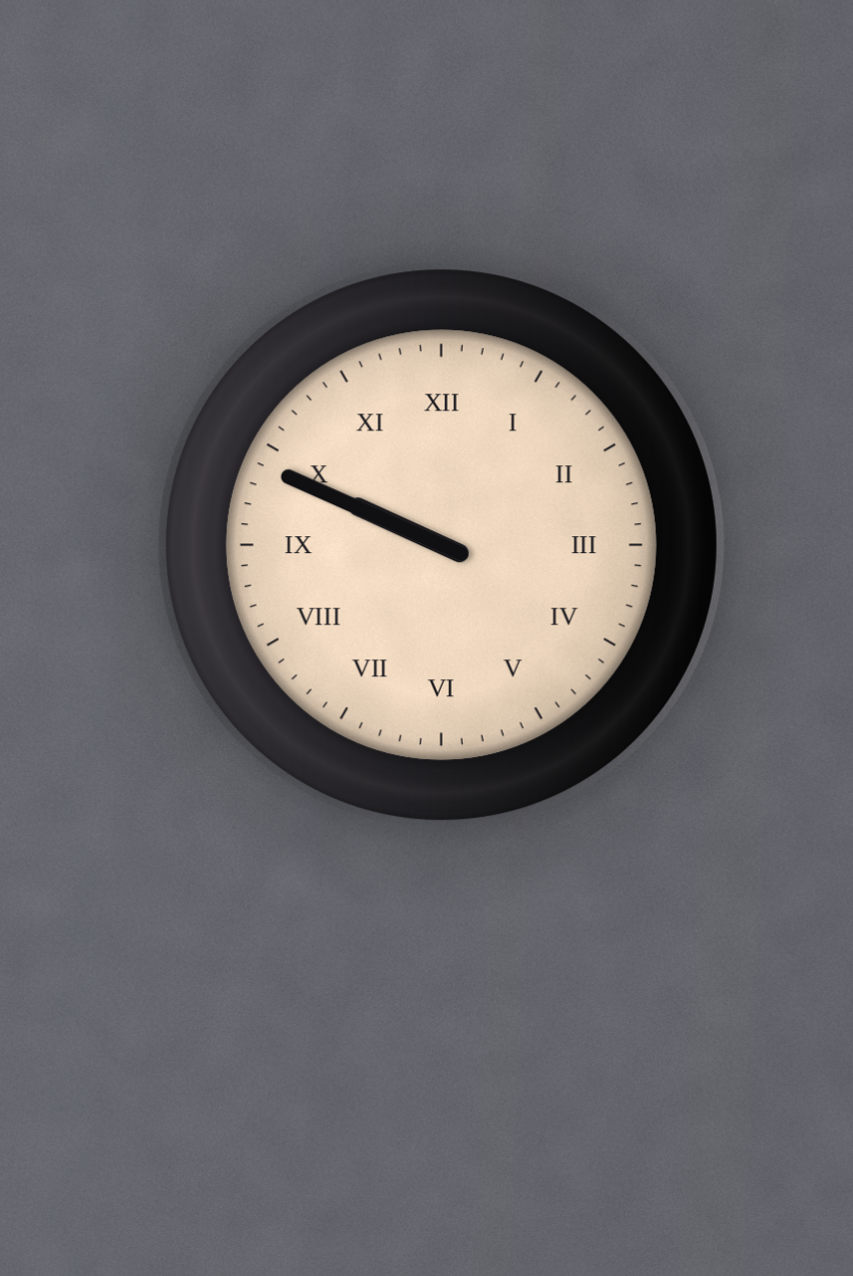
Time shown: **9:49**
